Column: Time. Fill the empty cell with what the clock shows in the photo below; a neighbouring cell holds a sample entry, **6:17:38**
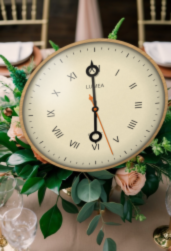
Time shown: **5:59:27**
